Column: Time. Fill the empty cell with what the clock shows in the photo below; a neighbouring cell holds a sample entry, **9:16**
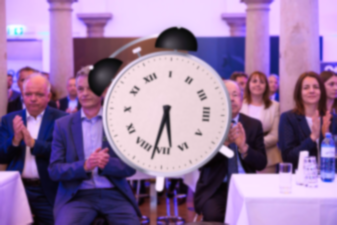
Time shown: **6:37**
